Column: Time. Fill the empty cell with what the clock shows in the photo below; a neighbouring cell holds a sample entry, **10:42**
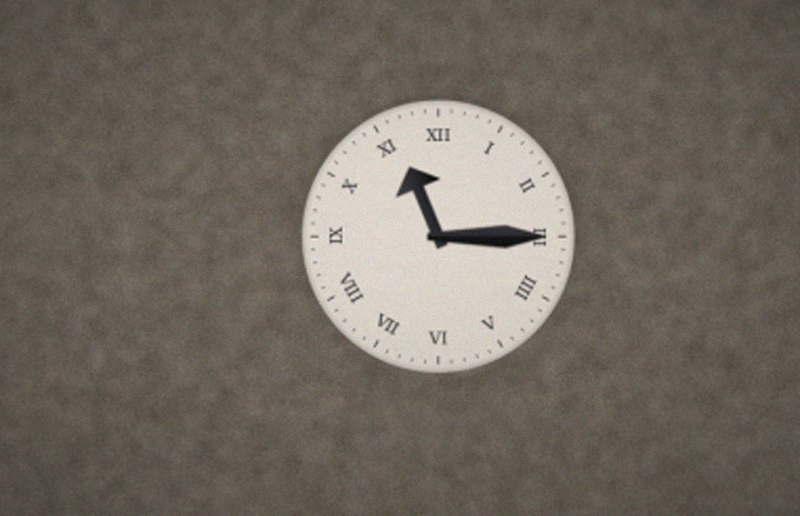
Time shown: **11:15**
